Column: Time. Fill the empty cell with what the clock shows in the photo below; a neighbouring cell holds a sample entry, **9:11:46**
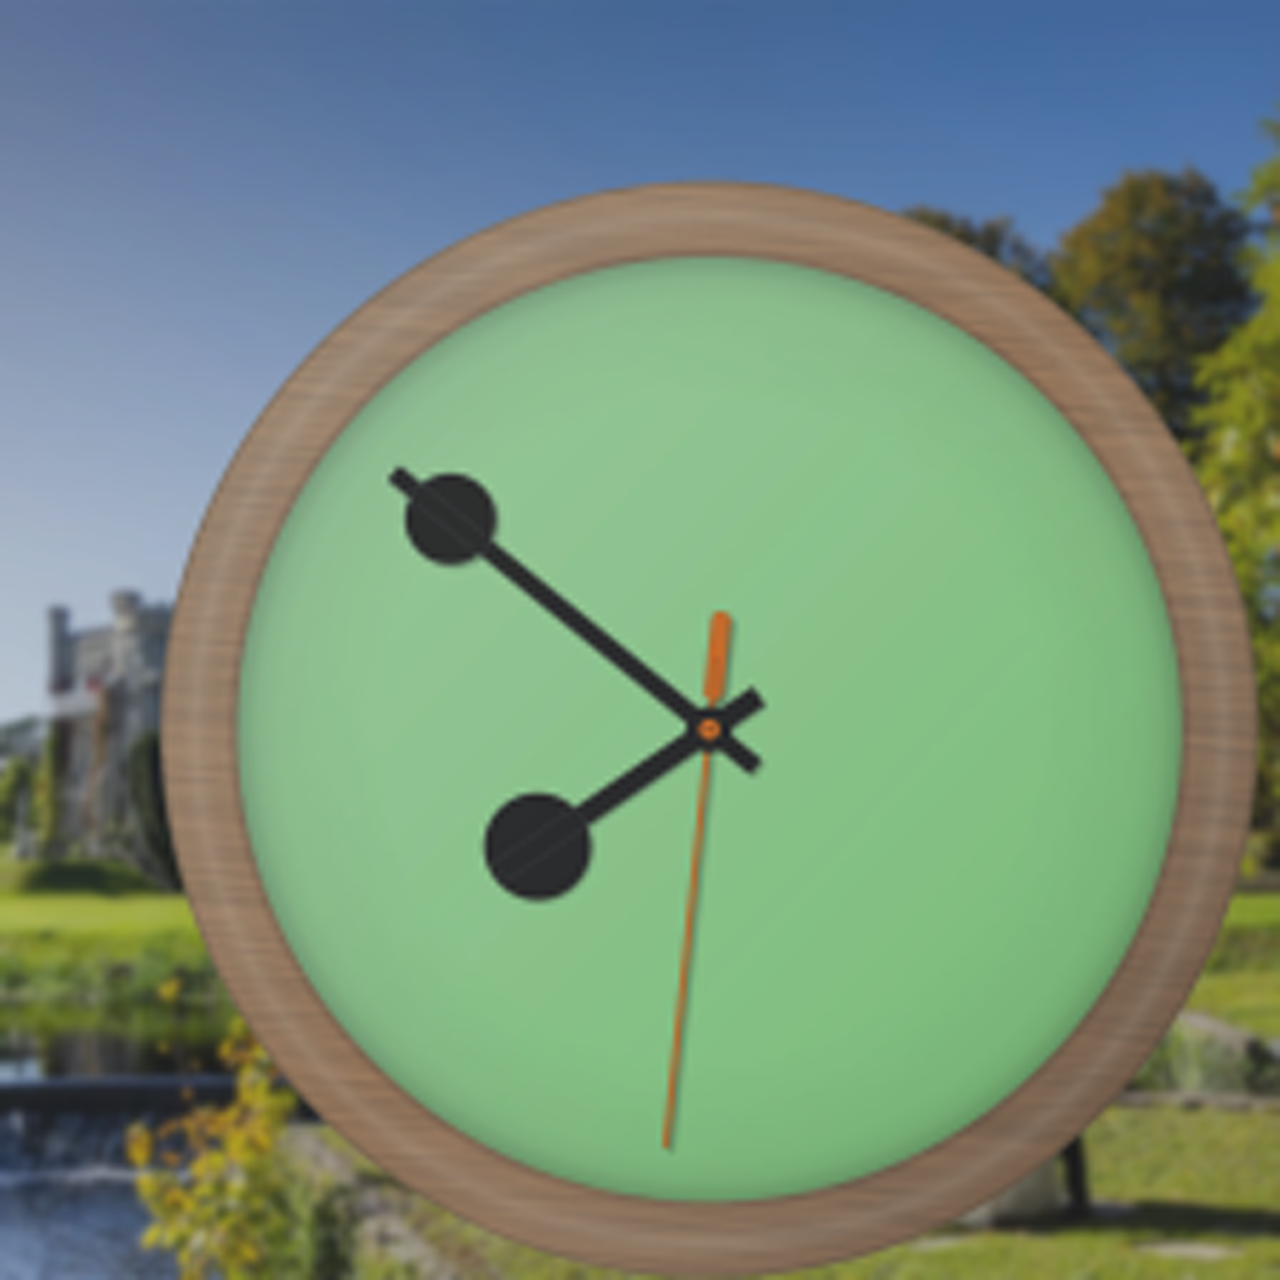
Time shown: **7:51:31**
